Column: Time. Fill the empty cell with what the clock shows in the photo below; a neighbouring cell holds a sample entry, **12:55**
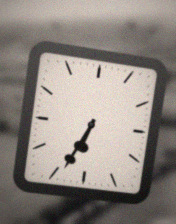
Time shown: **6:34**
